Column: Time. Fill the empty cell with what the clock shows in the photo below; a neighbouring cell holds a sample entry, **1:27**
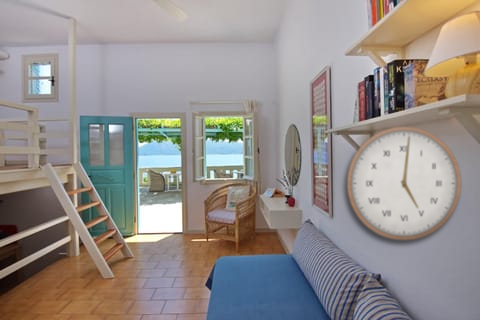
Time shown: **5:01**
